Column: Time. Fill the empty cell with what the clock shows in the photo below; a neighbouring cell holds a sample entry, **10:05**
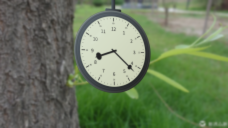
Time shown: **8:22**
